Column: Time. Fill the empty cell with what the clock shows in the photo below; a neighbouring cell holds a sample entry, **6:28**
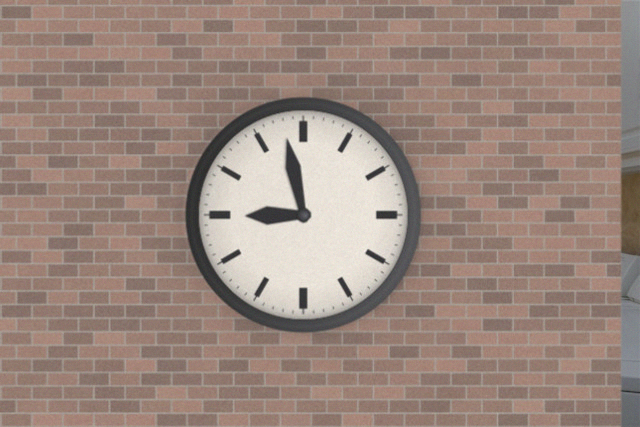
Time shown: **8:58**
